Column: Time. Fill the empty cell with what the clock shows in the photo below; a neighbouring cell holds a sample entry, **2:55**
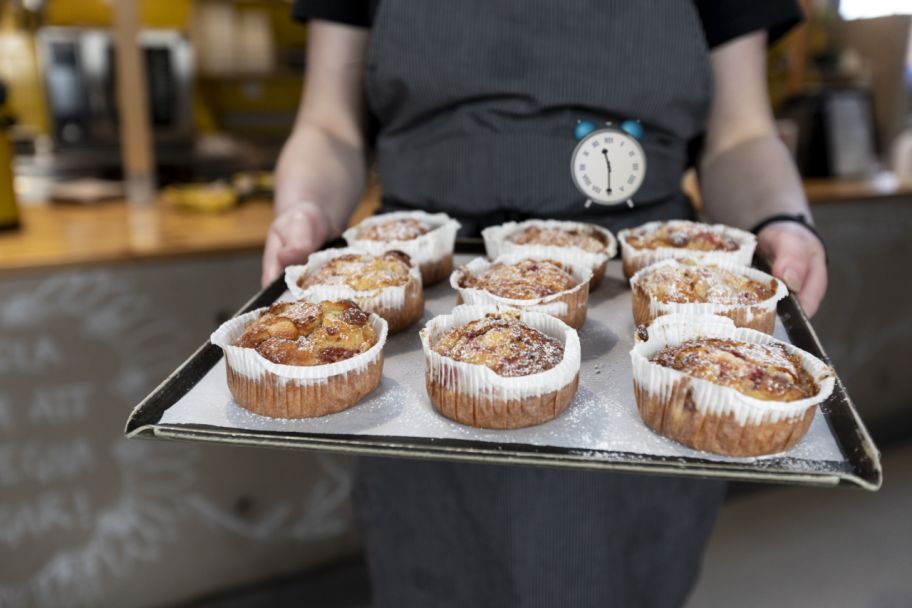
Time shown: **11:30**
